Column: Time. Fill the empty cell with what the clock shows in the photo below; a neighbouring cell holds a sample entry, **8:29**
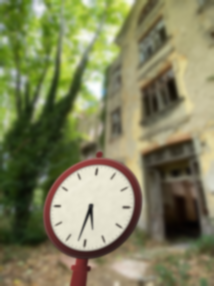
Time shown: **5:32**
